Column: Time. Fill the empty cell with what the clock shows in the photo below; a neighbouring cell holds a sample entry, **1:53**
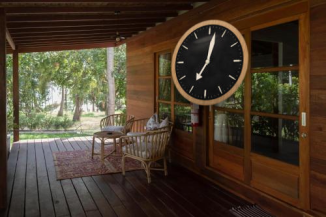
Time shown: **7:02**
